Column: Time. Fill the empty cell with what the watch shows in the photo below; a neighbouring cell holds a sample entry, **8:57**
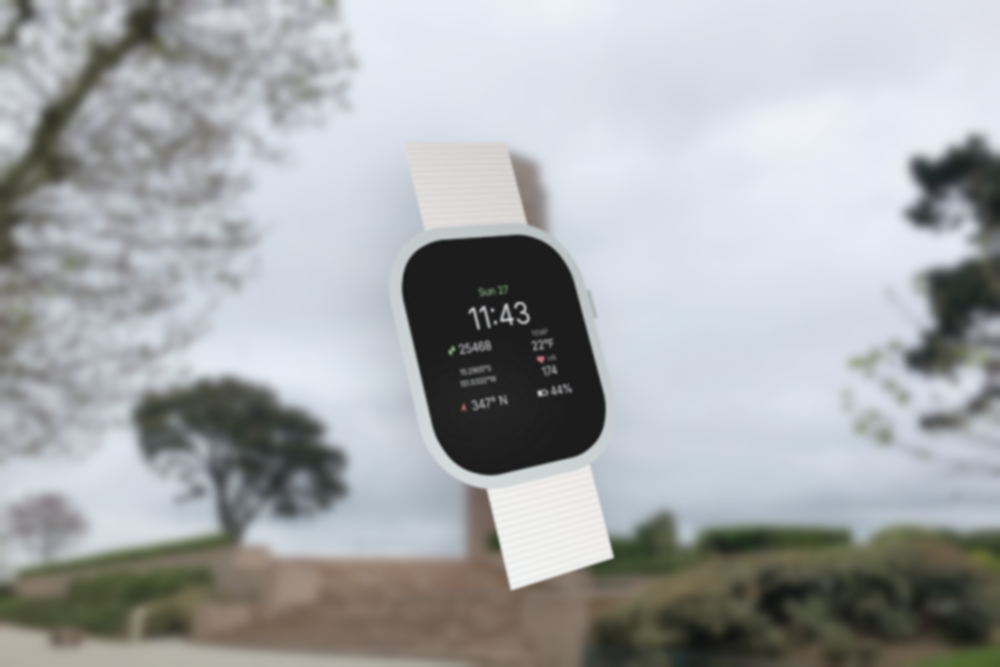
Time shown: **11:43**
